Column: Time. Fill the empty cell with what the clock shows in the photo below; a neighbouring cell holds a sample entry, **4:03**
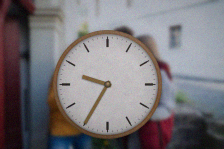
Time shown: **9:35**
